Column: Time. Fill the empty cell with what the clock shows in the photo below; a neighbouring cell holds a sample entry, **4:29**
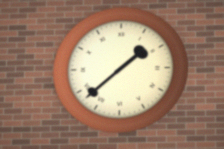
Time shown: **1:38**
